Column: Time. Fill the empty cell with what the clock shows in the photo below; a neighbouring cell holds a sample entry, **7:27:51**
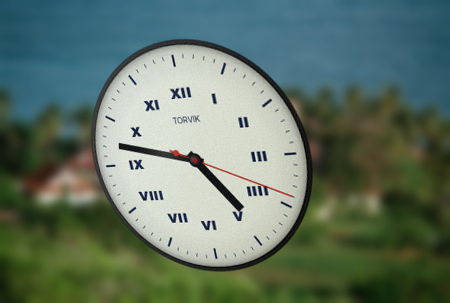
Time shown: **4:47:19**
